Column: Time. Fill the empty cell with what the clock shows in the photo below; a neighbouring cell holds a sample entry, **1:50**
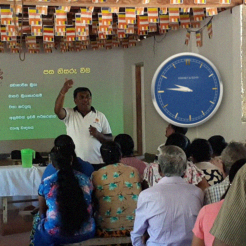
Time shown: **9:46**
